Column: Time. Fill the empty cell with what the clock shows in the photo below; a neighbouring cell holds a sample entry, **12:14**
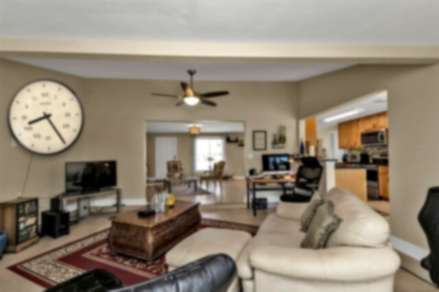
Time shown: **8:25**
